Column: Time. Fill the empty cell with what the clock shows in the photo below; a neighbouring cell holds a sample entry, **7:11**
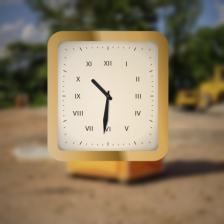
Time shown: **10:31**
